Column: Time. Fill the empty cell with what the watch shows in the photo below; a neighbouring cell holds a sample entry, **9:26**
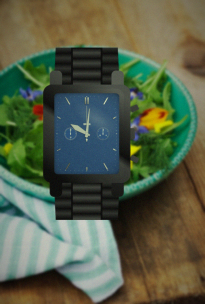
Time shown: **10:01**
